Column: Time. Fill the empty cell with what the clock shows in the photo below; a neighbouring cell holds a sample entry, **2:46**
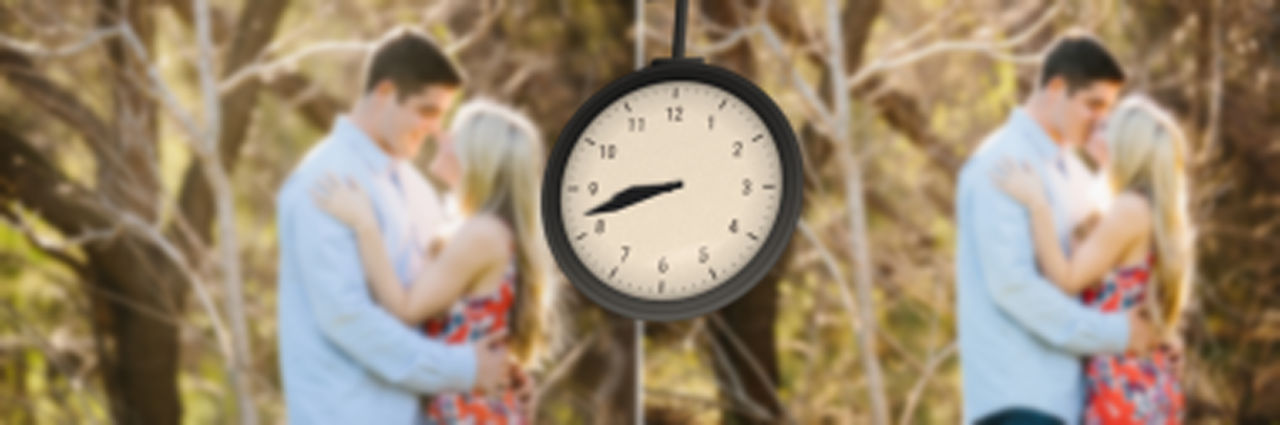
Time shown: **8:42**
